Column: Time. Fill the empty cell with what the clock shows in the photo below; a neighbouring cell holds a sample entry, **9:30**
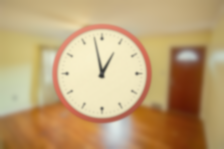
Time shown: **12:58**
